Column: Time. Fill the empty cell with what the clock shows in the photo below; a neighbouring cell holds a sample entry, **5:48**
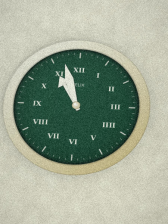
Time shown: **10:57**
